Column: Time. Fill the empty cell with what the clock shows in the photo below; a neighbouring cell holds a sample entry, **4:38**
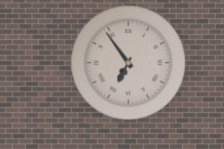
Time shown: **6:54**
